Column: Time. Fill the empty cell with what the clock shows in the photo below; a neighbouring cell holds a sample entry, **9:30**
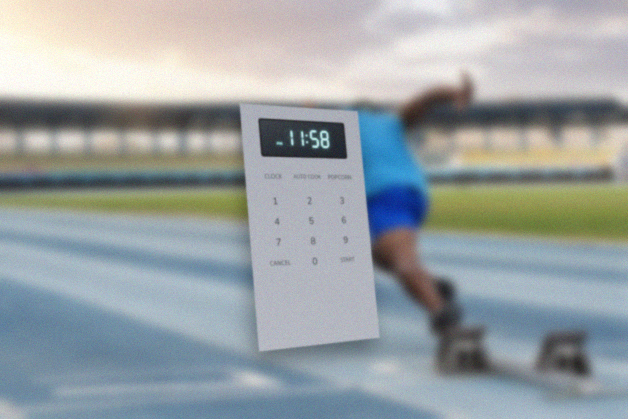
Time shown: **11:58**
